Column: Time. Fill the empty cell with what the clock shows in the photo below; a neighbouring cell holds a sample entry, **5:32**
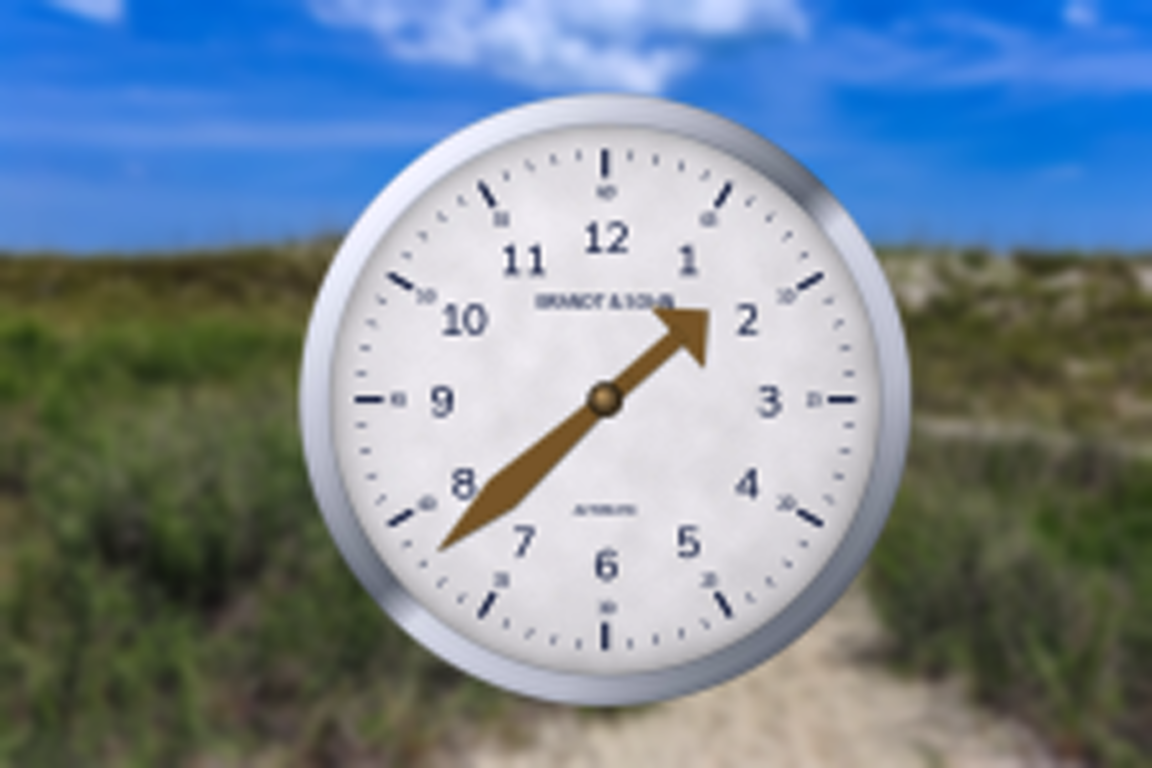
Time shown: **1:38**
